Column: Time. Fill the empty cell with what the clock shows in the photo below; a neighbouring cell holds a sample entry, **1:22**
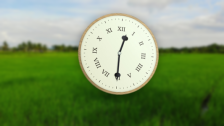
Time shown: **12:30**
